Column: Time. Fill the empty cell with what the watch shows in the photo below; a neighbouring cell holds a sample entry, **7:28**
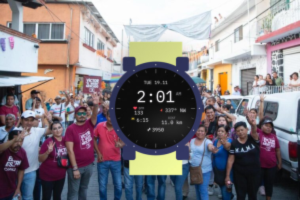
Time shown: **2:01**
